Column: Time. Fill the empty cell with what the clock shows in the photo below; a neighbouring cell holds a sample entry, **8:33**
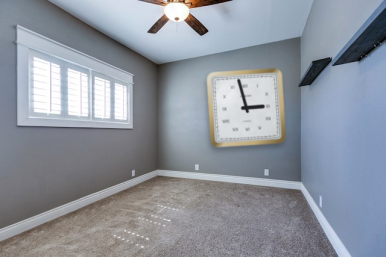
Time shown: **2:58**
